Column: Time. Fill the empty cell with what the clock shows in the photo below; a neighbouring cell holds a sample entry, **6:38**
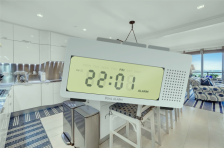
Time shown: **22:01**
